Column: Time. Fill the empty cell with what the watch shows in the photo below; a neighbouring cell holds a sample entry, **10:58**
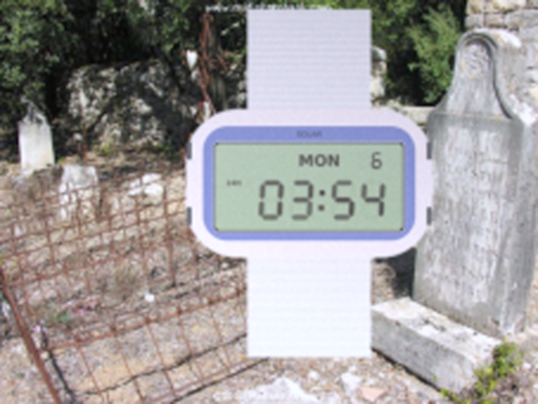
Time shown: **3:54**
